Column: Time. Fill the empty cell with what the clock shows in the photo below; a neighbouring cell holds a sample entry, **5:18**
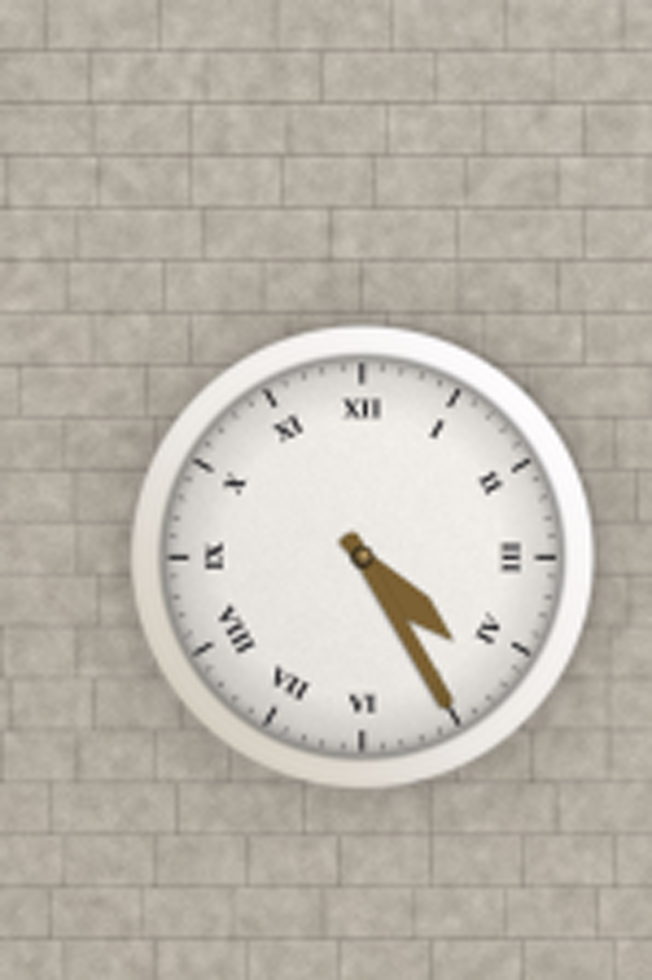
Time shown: **4:25**
